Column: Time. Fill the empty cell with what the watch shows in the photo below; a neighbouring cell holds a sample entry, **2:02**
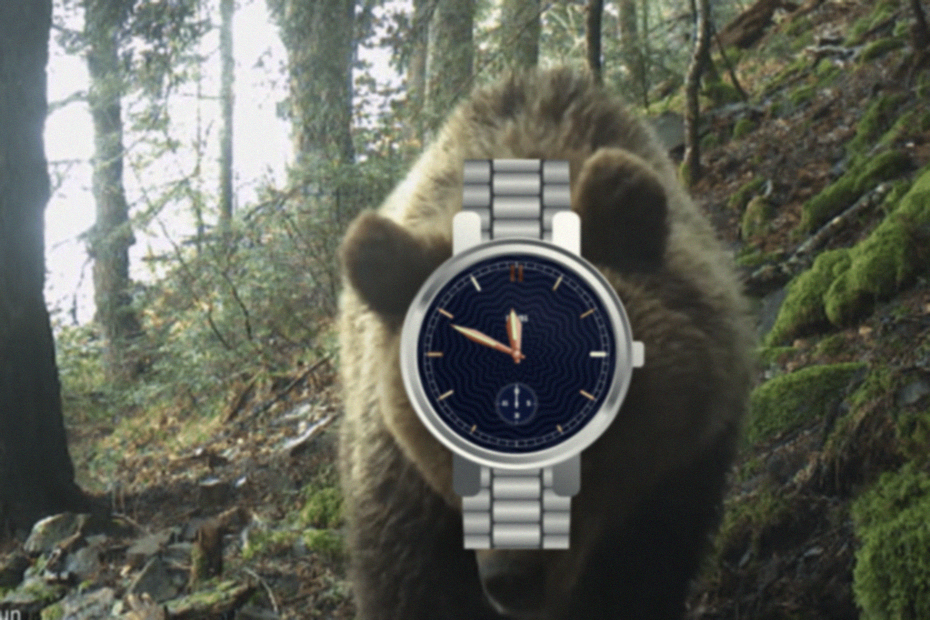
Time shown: **11:49**
